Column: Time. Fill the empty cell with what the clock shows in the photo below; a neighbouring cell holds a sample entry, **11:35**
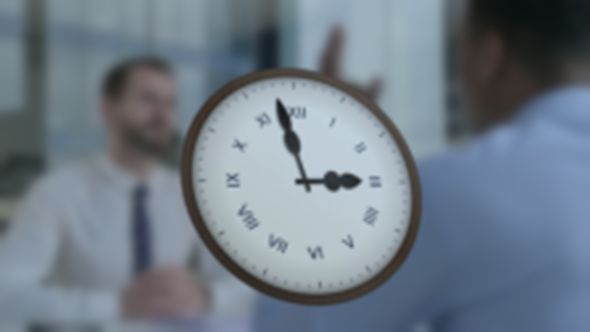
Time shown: **2:58**
